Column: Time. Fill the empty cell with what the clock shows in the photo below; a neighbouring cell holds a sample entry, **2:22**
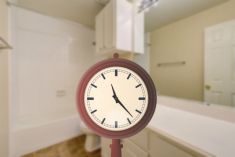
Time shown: **11:23**
